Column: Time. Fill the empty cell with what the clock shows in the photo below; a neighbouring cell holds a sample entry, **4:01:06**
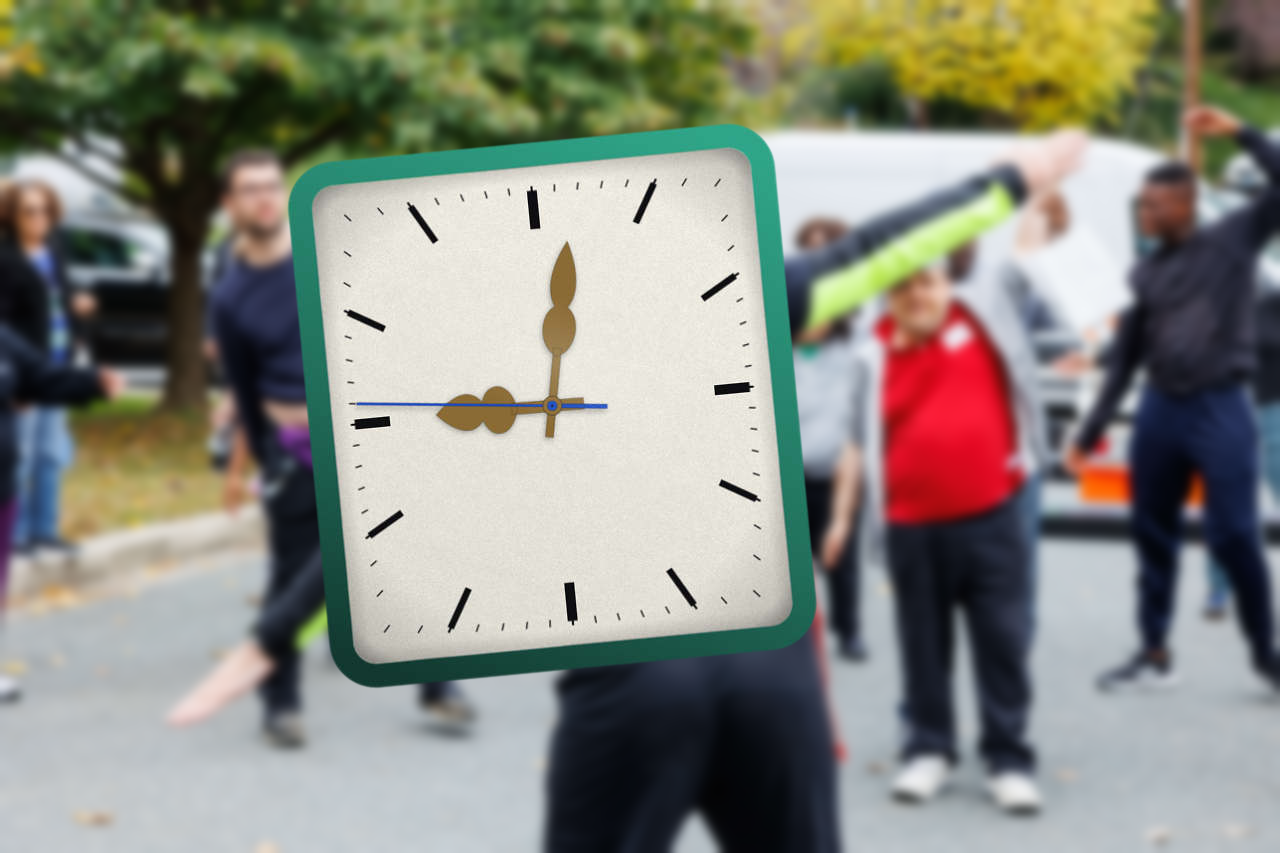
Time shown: **9:01:46**
